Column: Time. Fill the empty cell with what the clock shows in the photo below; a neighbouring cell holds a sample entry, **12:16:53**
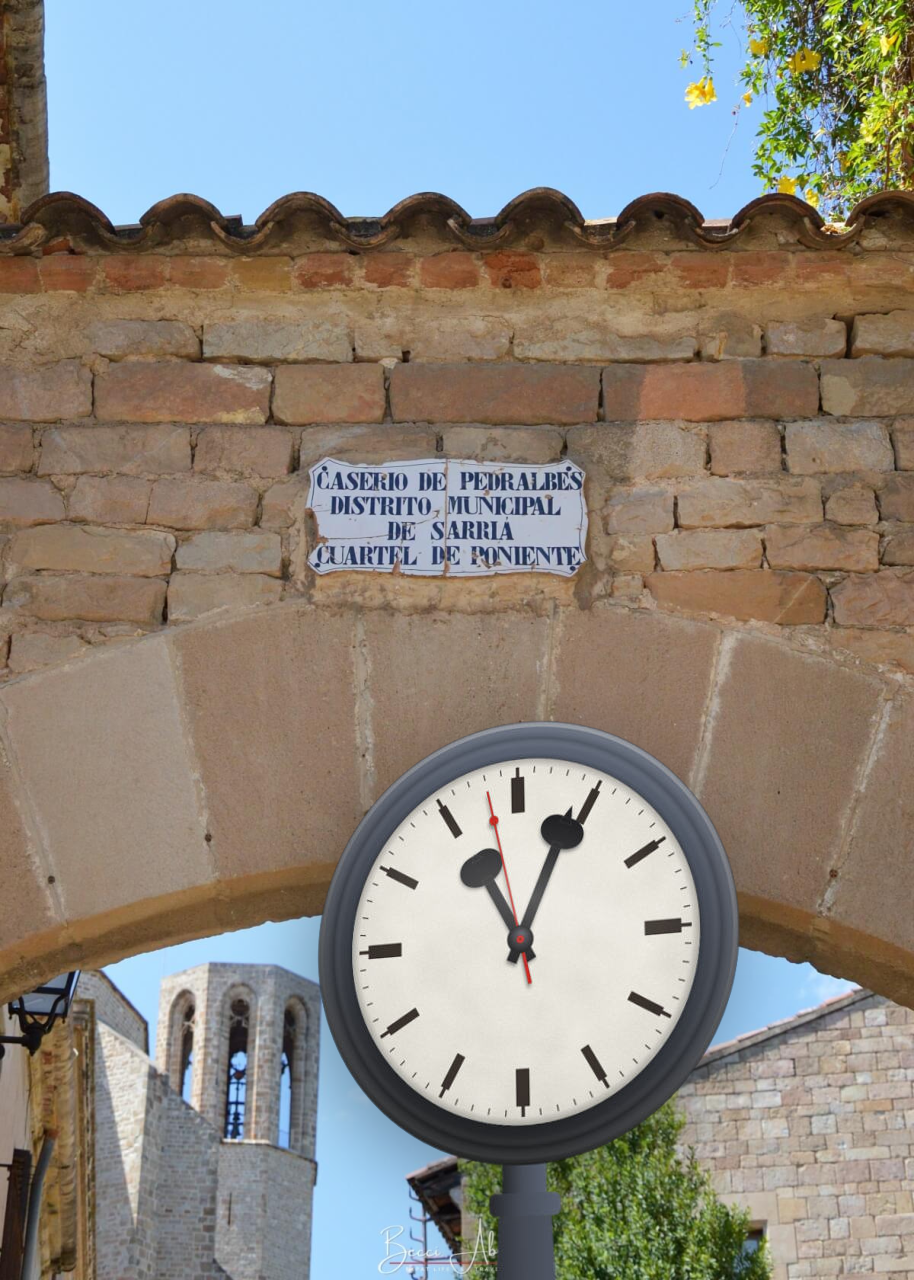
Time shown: **11:03:58**
